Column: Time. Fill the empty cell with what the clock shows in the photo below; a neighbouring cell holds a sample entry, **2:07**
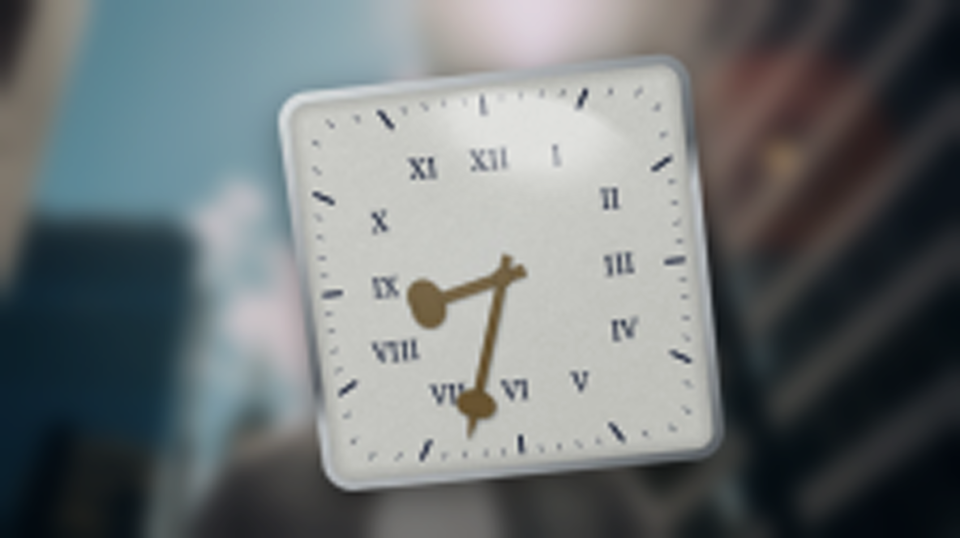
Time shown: **8:33**
